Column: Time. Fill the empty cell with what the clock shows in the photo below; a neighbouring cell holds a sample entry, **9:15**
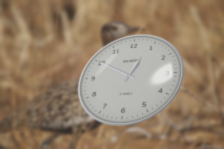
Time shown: **12:50**
